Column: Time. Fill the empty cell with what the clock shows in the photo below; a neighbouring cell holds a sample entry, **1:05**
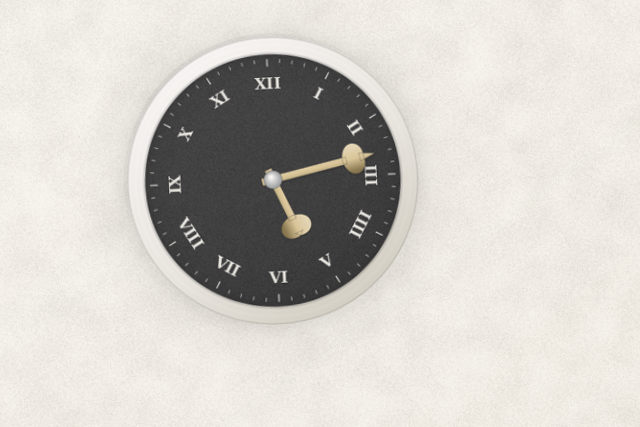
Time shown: **5:13**
